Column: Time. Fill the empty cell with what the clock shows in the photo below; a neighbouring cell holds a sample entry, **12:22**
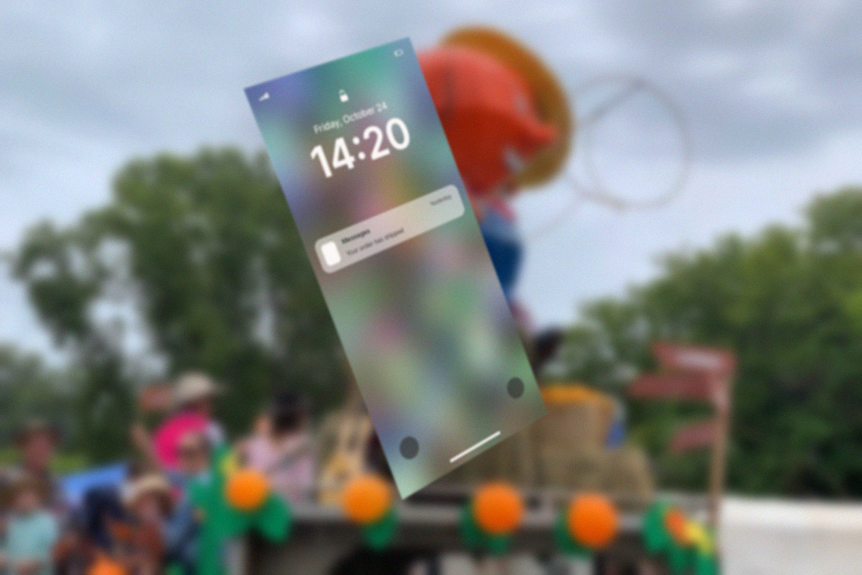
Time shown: **14:20**
